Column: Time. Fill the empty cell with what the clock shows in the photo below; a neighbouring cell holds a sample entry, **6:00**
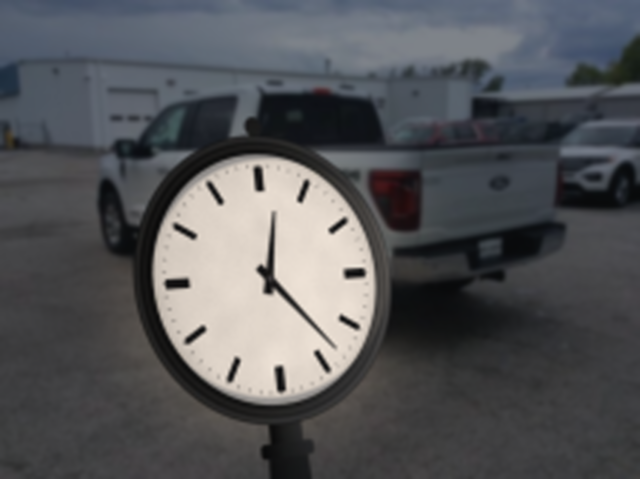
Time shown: **12:23**
